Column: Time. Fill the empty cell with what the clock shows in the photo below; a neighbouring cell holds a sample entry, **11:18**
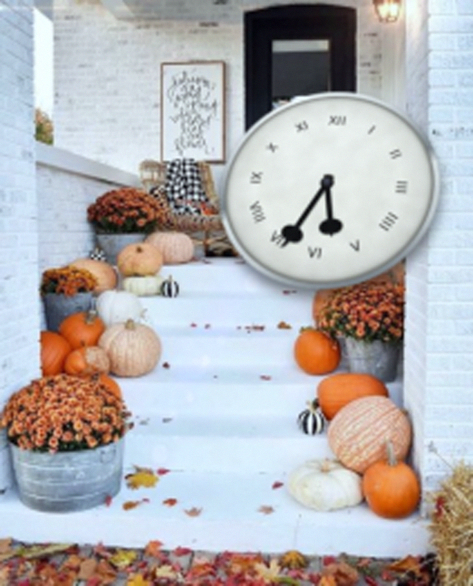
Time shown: **5:34**
